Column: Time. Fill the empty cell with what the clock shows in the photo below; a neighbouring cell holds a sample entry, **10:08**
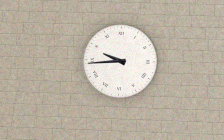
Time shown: **9:44**
